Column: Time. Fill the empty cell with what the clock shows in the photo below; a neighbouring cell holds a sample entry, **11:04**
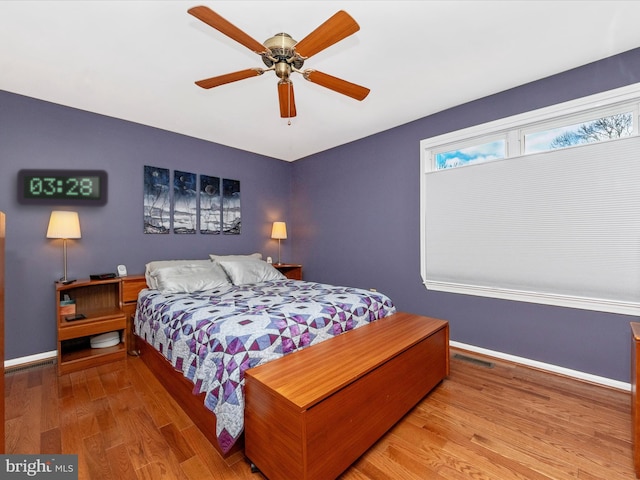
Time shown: **3:28**
